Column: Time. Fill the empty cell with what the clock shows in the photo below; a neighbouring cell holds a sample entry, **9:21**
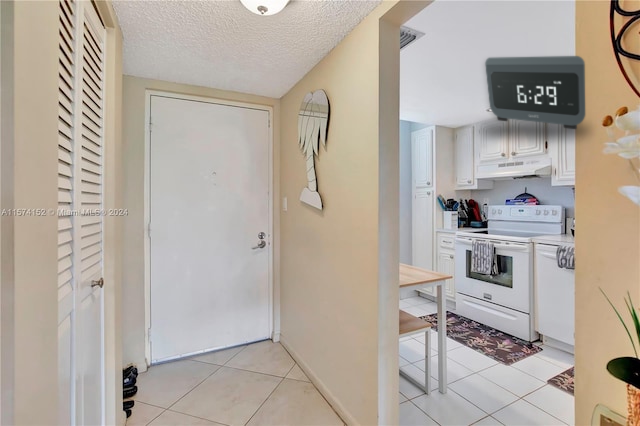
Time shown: **6:29**
